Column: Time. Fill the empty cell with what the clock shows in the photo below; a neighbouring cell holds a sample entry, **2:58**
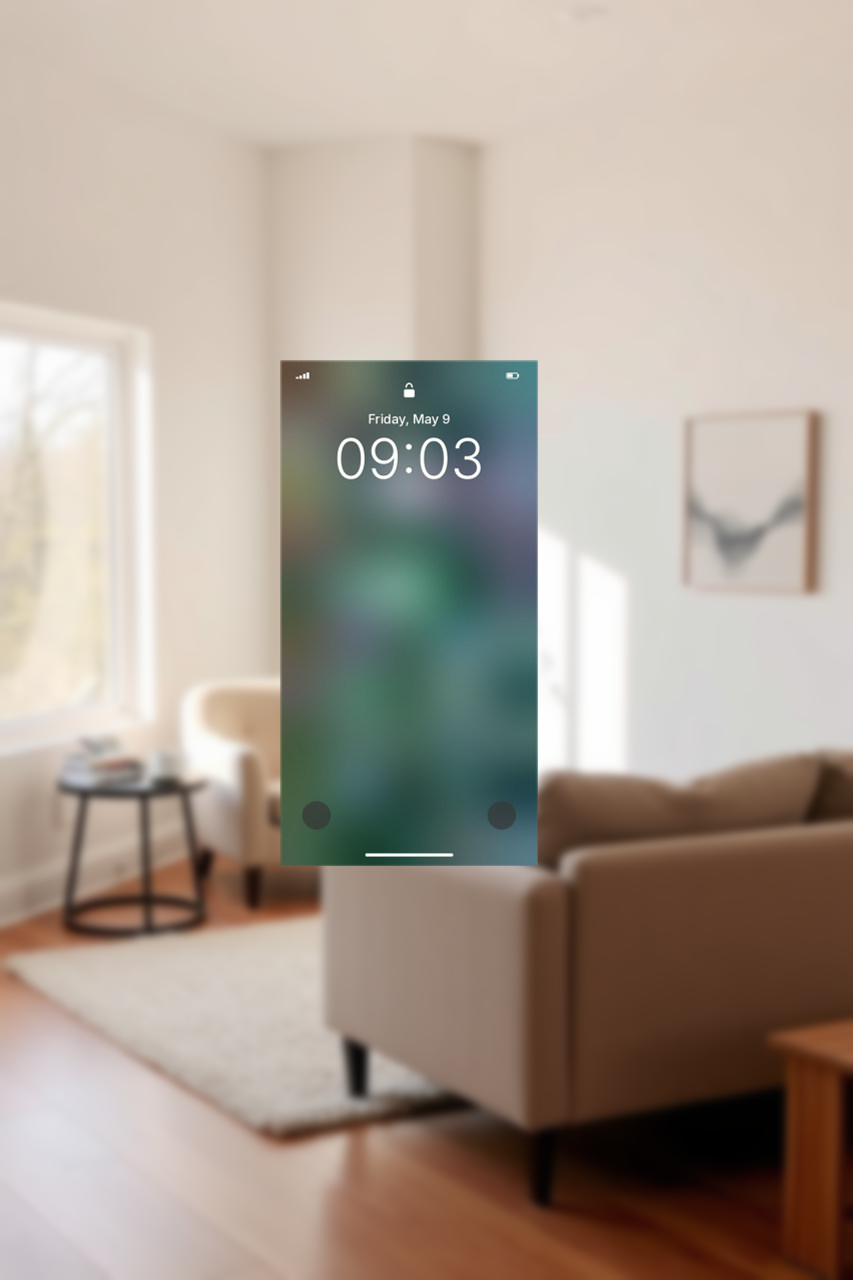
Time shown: **9:03**
